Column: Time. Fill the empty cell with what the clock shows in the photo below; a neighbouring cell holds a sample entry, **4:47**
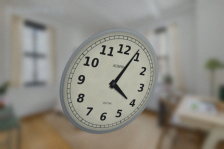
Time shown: **4:04**
